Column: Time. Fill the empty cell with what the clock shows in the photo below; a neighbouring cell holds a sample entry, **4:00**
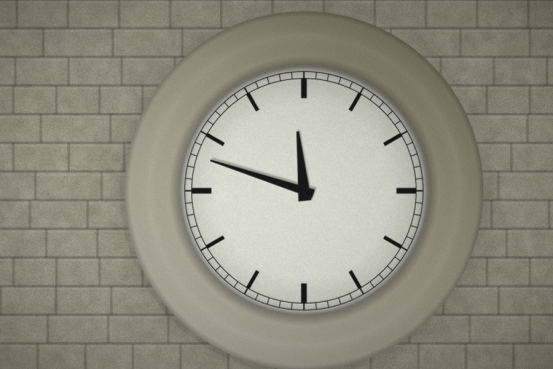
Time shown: **11:48**
